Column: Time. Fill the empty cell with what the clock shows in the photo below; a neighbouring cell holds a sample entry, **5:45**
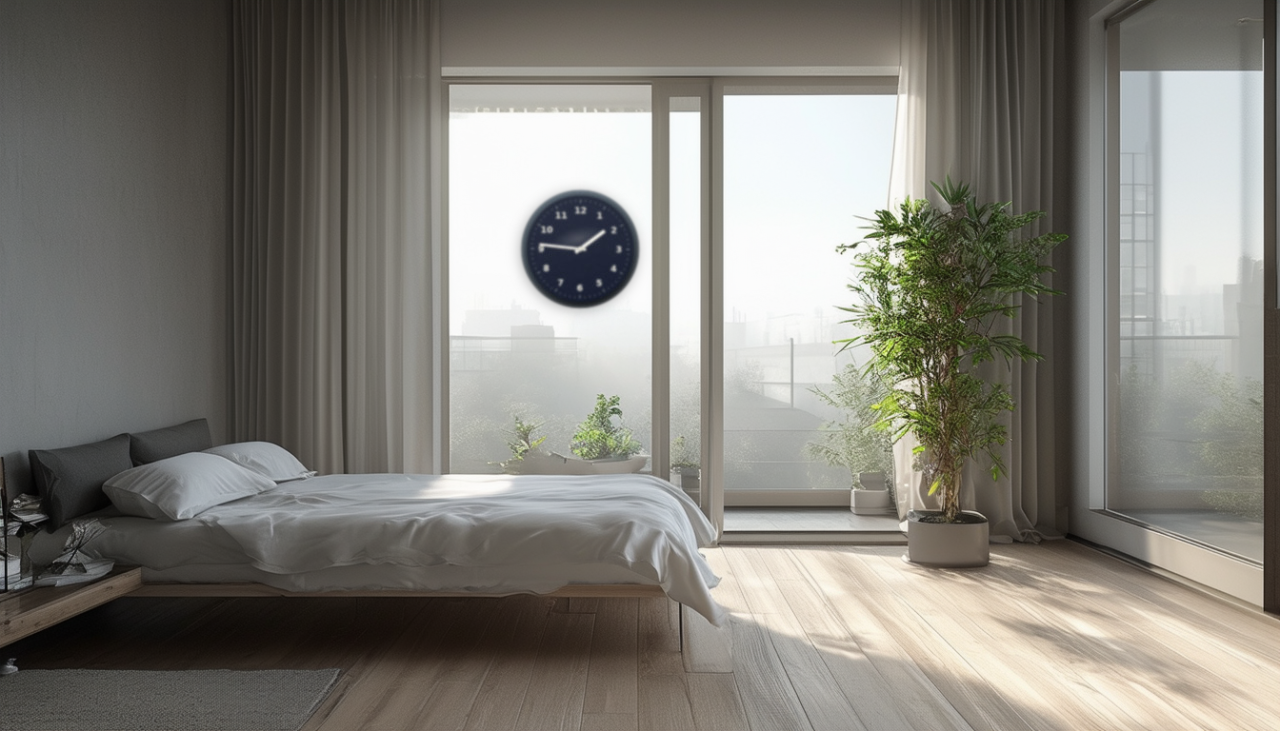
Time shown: **1:46**
